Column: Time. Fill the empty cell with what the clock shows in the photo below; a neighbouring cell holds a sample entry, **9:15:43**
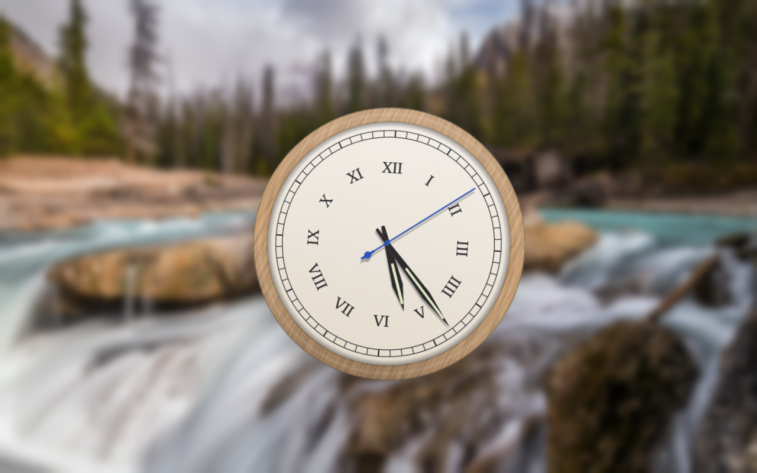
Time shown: **5:23:09**
